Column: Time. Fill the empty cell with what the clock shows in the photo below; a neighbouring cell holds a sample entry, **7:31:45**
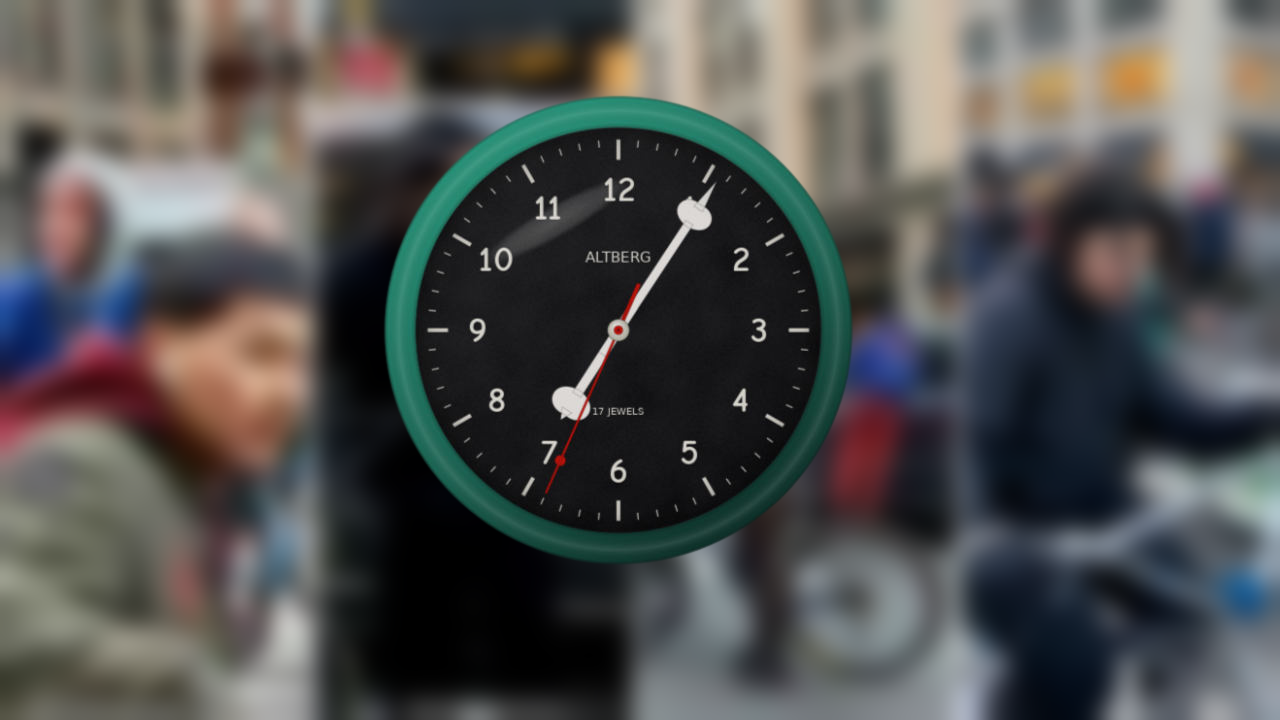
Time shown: **7:05:34**
